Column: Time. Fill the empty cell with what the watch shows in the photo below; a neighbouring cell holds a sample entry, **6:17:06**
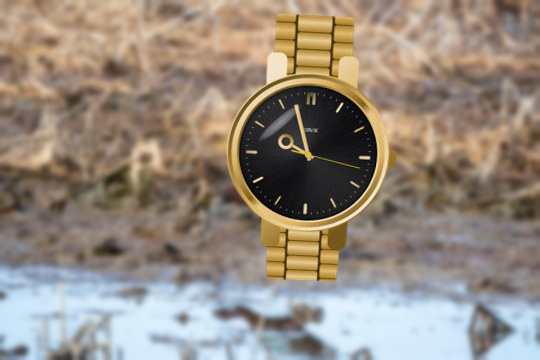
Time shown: **9:57:17**
